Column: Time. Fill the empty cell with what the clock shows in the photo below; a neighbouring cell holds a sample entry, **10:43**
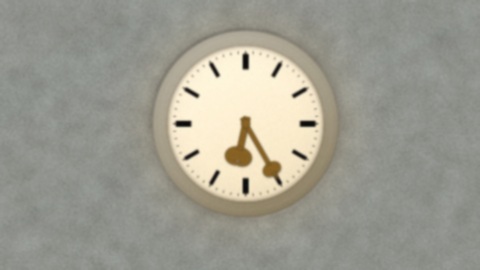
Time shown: **6:25**
